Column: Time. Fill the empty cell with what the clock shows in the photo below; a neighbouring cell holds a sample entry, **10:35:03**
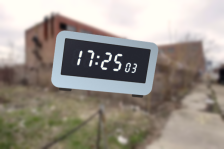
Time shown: **17:25:03**
